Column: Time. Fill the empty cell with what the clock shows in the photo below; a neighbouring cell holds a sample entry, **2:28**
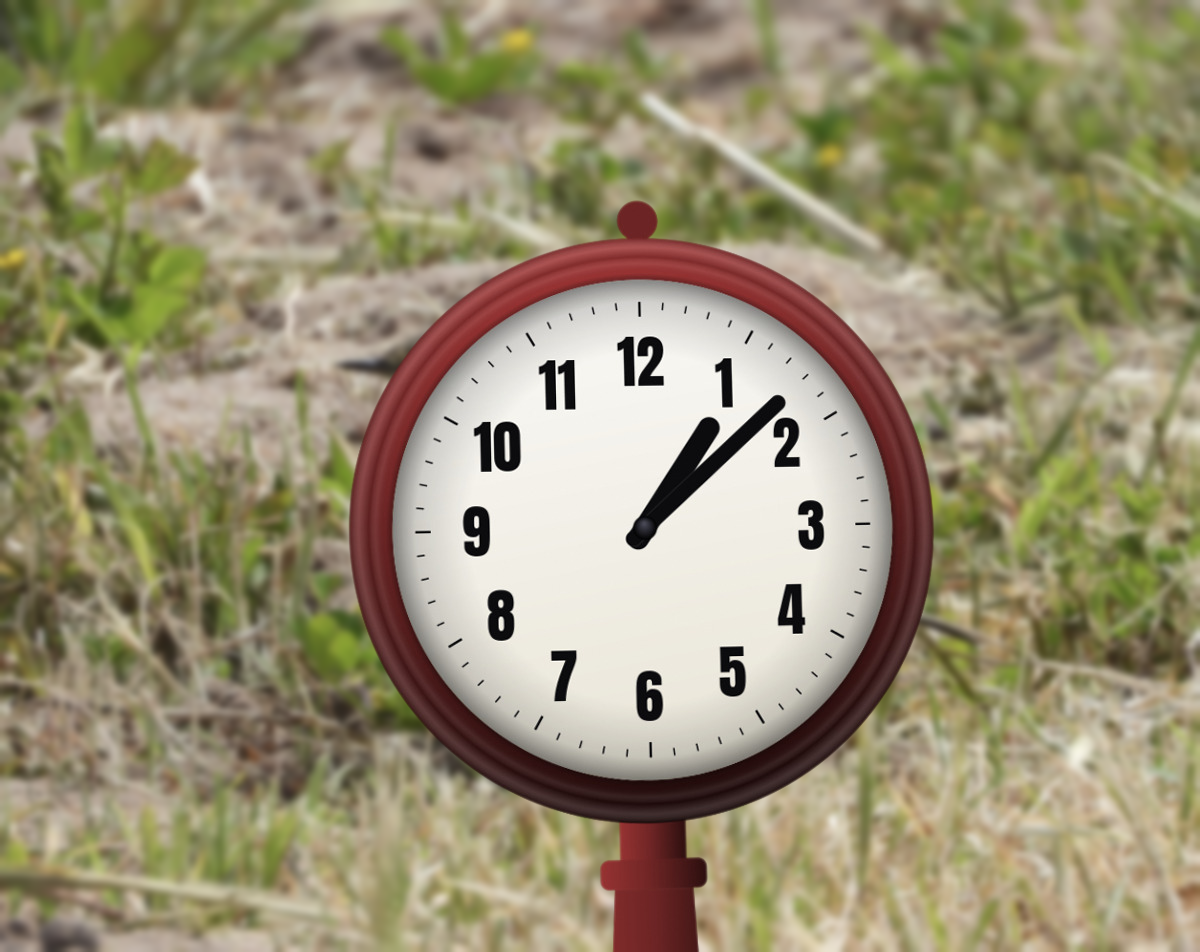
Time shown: **1:08**
